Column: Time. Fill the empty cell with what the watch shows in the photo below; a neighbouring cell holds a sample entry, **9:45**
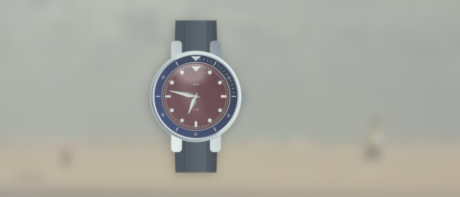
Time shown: **6:47**
